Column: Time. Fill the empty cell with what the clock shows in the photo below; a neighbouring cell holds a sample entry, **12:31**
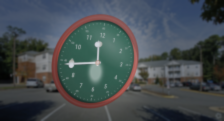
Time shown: **11:44**
